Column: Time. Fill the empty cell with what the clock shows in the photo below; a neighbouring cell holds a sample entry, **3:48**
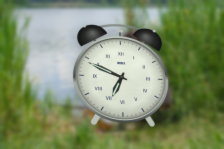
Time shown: **6:49**
